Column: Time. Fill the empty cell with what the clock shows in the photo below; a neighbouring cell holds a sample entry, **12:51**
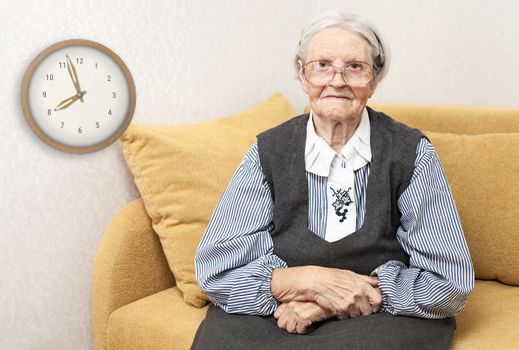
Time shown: **7:57**
